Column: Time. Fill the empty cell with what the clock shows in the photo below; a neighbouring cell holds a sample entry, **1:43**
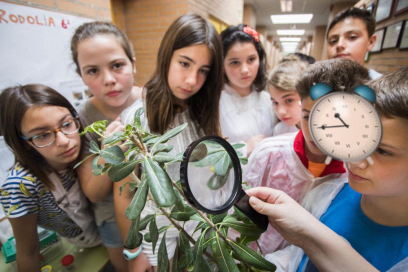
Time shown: **10:44**
